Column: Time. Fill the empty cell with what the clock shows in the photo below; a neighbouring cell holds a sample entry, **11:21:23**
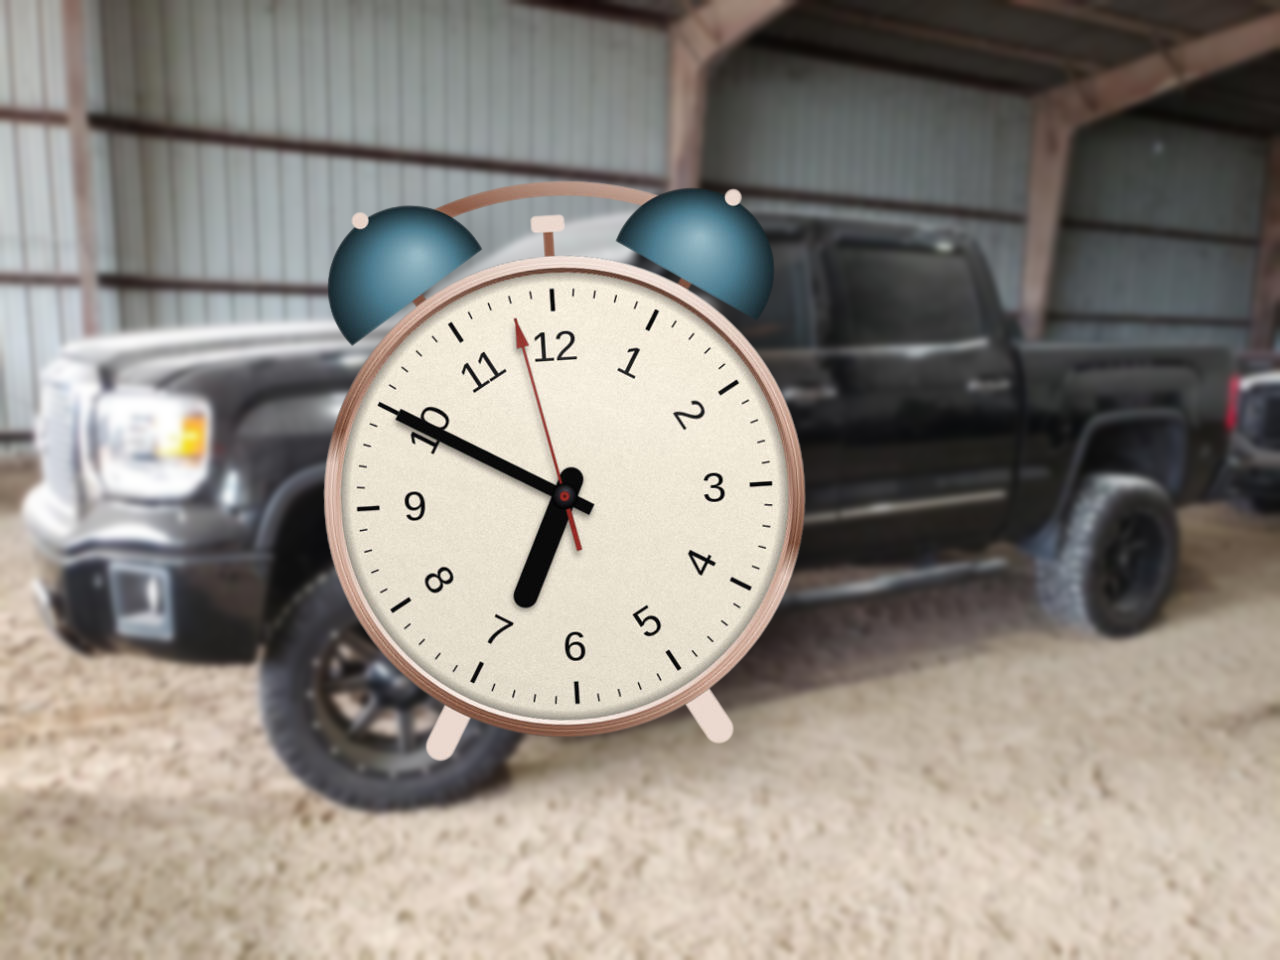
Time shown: **6:49:58**
